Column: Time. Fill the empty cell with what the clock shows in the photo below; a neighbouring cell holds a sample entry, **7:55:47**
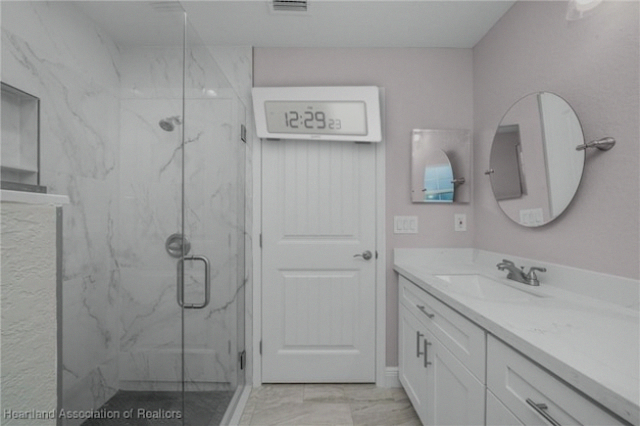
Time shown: **12:29:23**
